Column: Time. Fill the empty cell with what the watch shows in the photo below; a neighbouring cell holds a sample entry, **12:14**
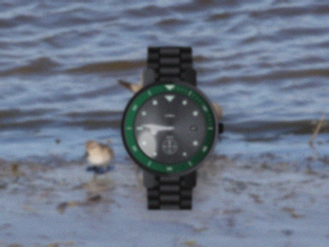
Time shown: **8:46**
